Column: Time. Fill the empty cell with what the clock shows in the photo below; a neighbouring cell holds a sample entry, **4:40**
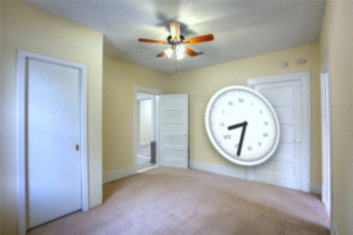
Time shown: **8:34**
